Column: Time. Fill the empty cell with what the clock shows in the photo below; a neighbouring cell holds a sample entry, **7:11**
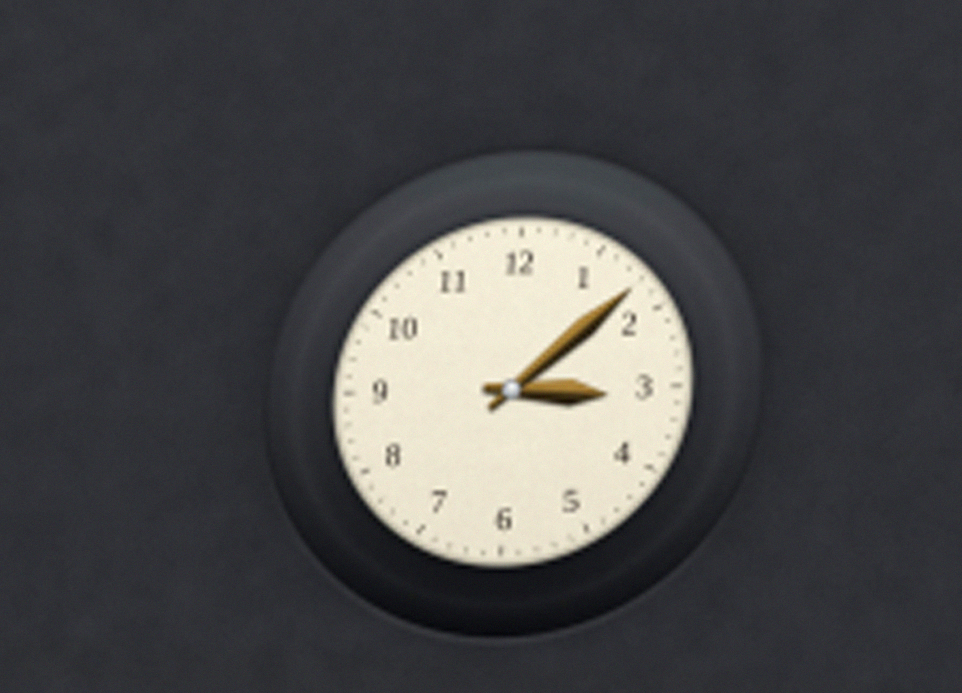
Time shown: **3:08**
